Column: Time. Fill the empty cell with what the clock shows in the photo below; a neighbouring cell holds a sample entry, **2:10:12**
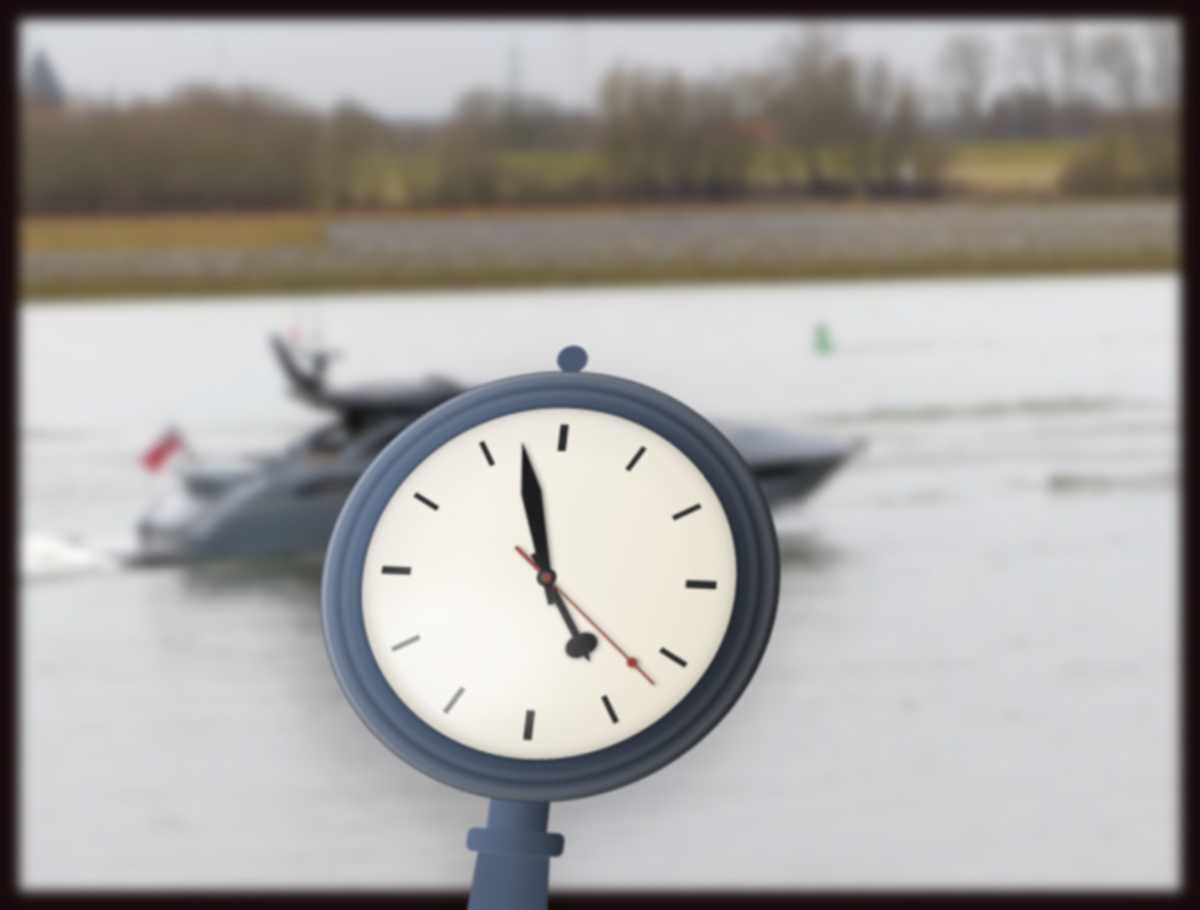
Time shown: **4:57:22**
